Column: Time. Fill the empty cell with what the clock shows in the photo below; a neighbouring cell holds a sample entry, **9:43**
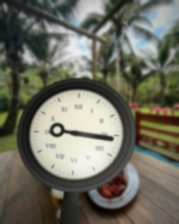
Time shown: **9:16**
